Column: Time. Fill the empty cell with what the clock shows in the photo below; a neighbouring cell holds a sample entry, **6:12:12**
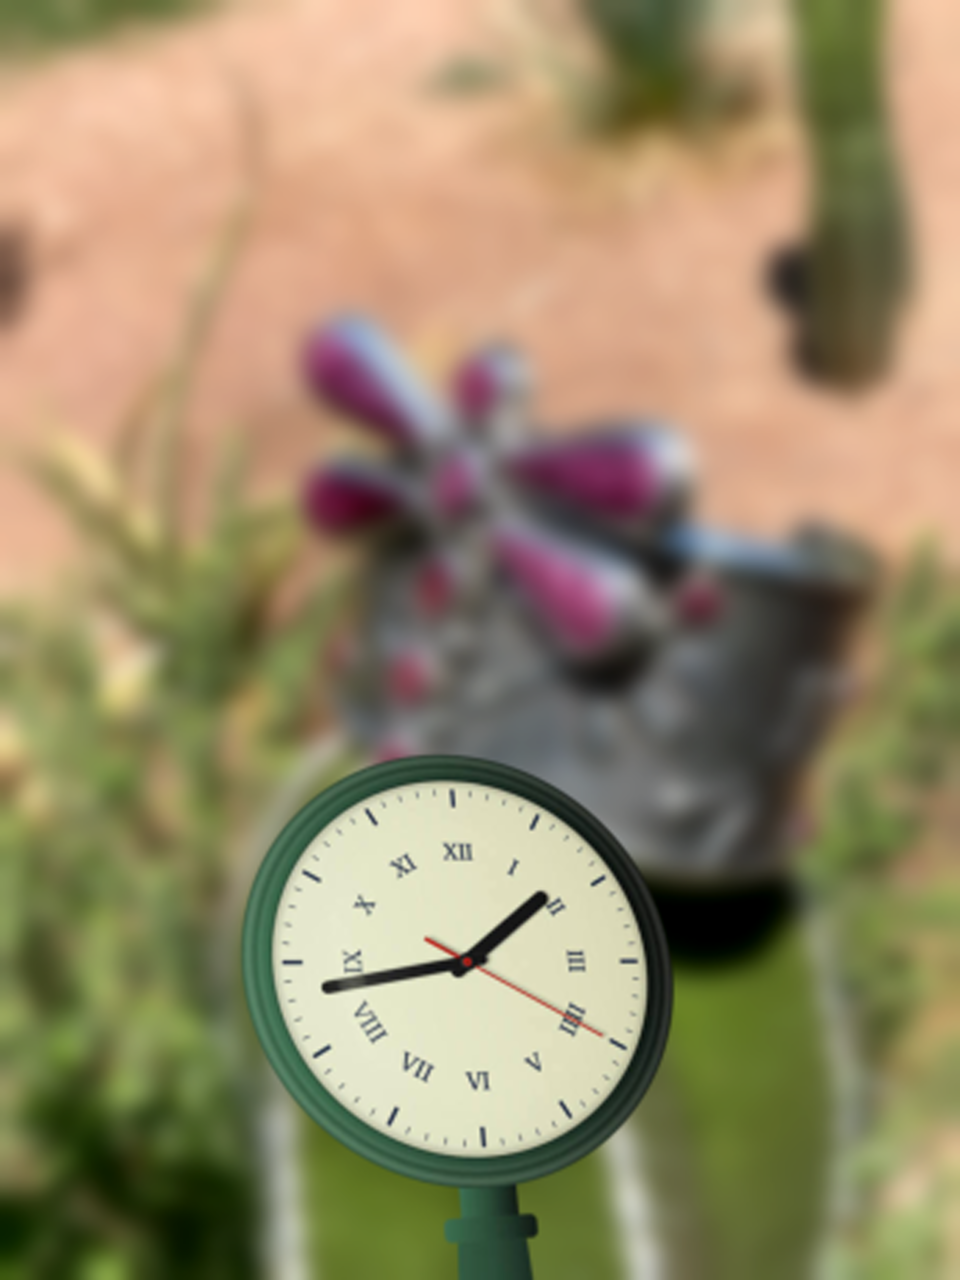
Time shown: **1:43:20**
